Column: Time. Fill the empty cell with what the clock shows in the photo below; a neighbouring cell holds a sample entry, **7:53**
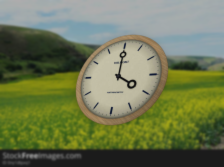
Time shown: **4:00**
